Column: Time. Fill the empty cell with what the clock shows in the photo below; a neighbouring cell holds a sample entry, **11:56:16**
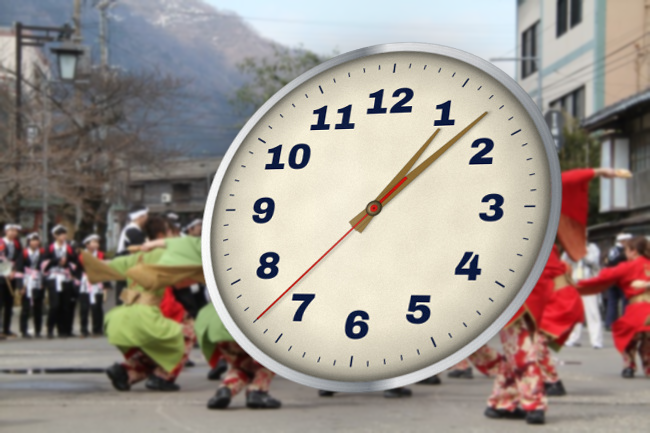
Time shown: **1:07:37**
